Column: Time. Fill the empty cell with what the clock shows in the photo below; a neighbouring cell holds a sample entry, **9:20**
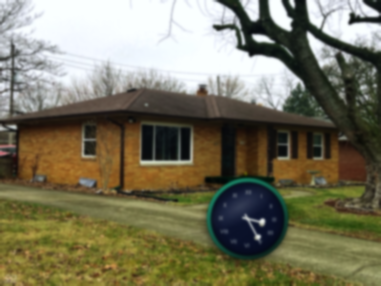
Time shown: **3:25**
